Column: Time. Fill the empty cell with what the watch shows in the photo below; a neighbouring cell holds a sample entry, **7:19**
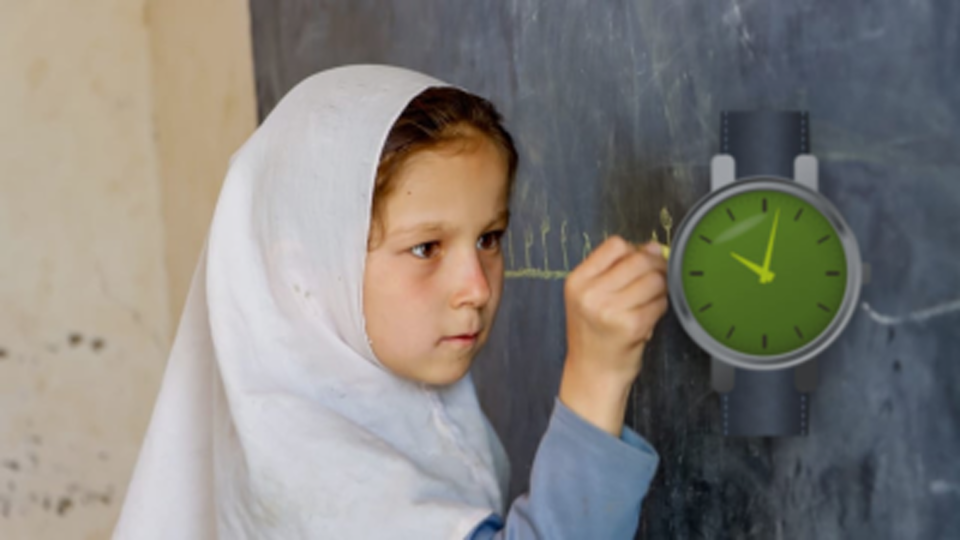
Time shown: **10:02**
